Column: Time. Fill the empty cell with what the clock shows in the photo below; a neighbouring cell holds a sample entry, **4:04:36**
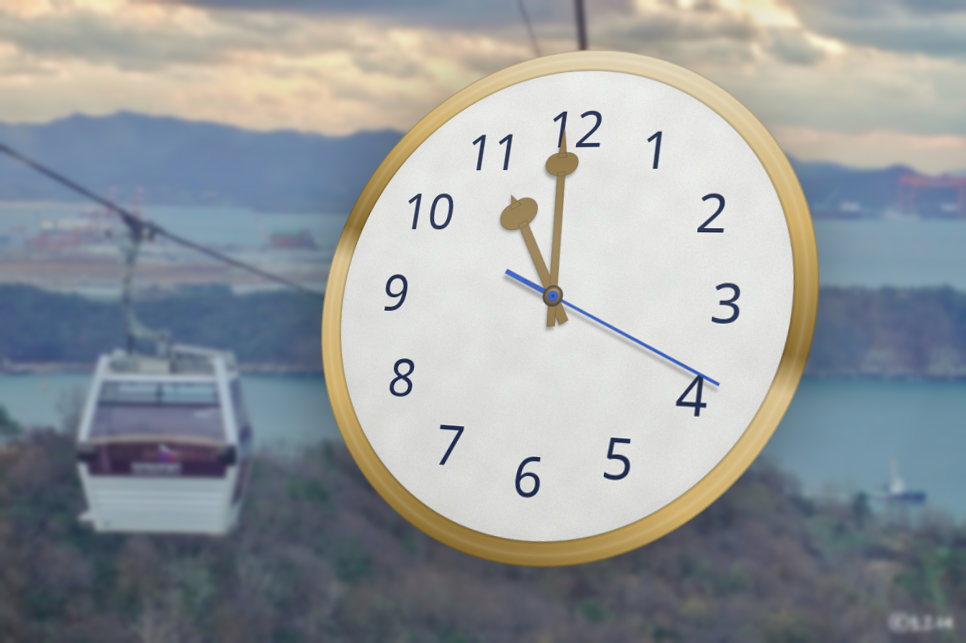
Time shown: **10:59:19**
